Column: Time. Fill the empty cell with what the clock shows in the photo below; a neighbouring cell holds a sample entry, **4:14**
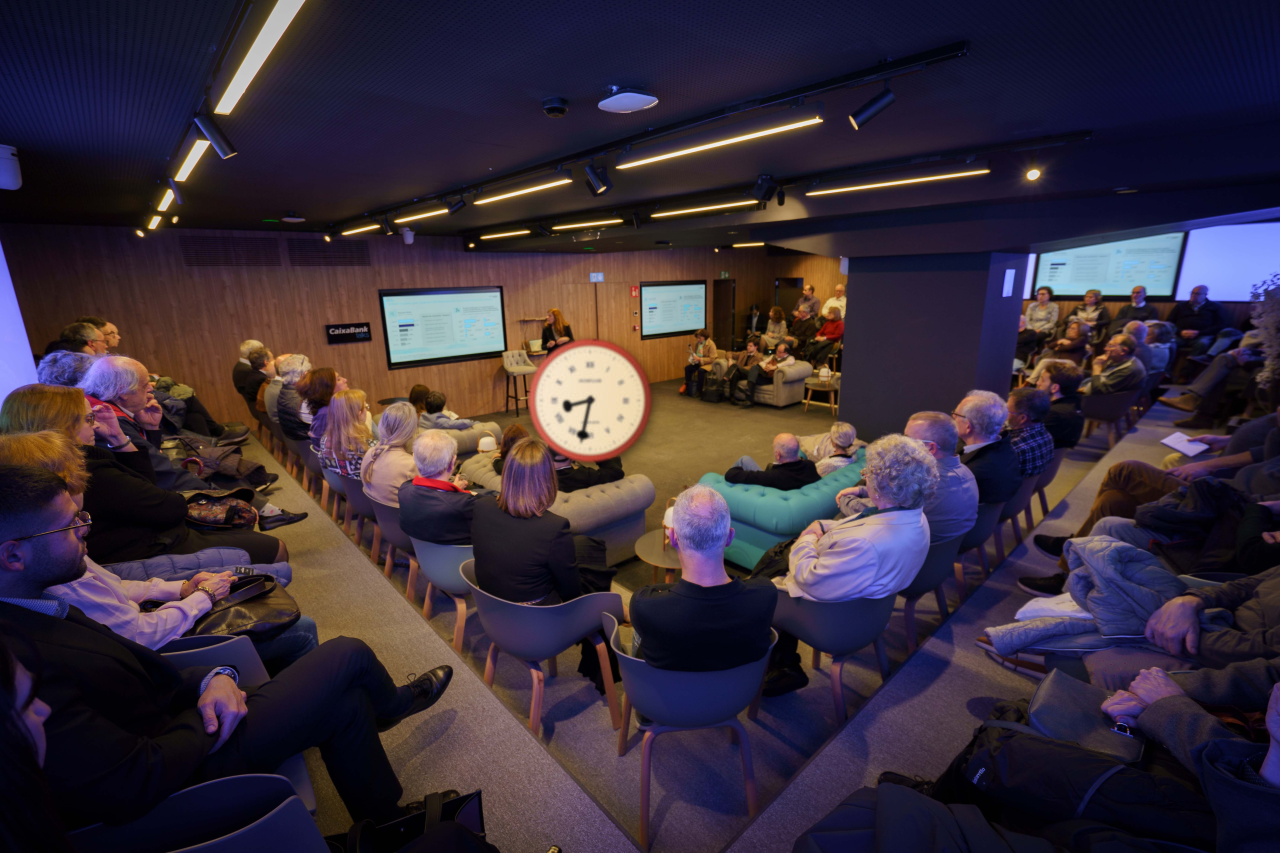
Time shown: **8:32**
